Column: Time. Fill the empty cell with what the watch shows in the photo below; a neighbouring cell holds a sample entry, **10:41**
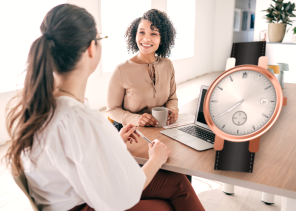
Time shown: **7:39**
